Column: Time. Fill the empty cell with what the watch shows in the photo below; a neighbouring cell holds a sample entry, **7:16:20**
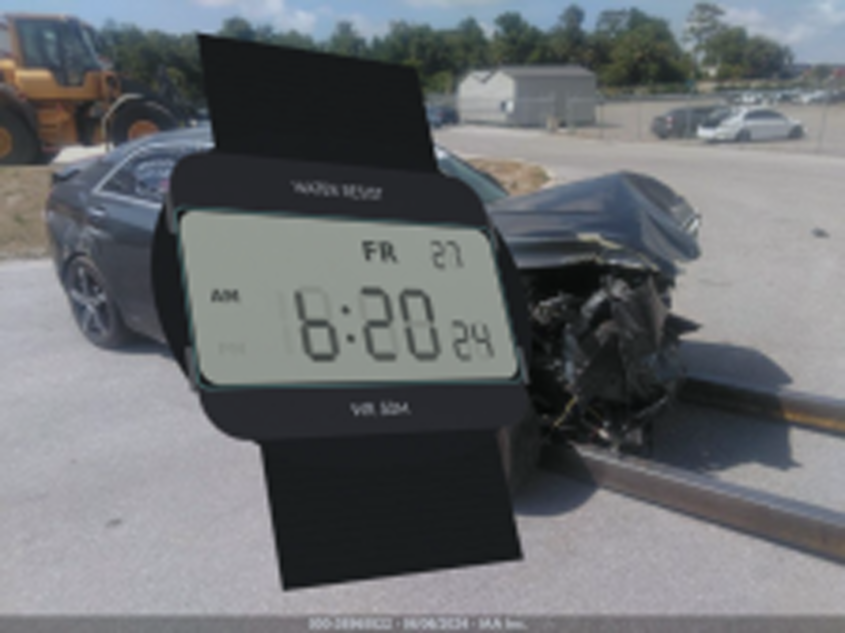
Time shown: **6:20:24**
